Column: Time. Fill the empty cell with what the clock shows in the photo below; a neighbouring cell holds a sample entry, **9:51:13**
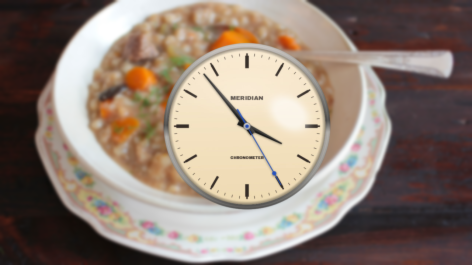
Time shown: **3:53:25**
